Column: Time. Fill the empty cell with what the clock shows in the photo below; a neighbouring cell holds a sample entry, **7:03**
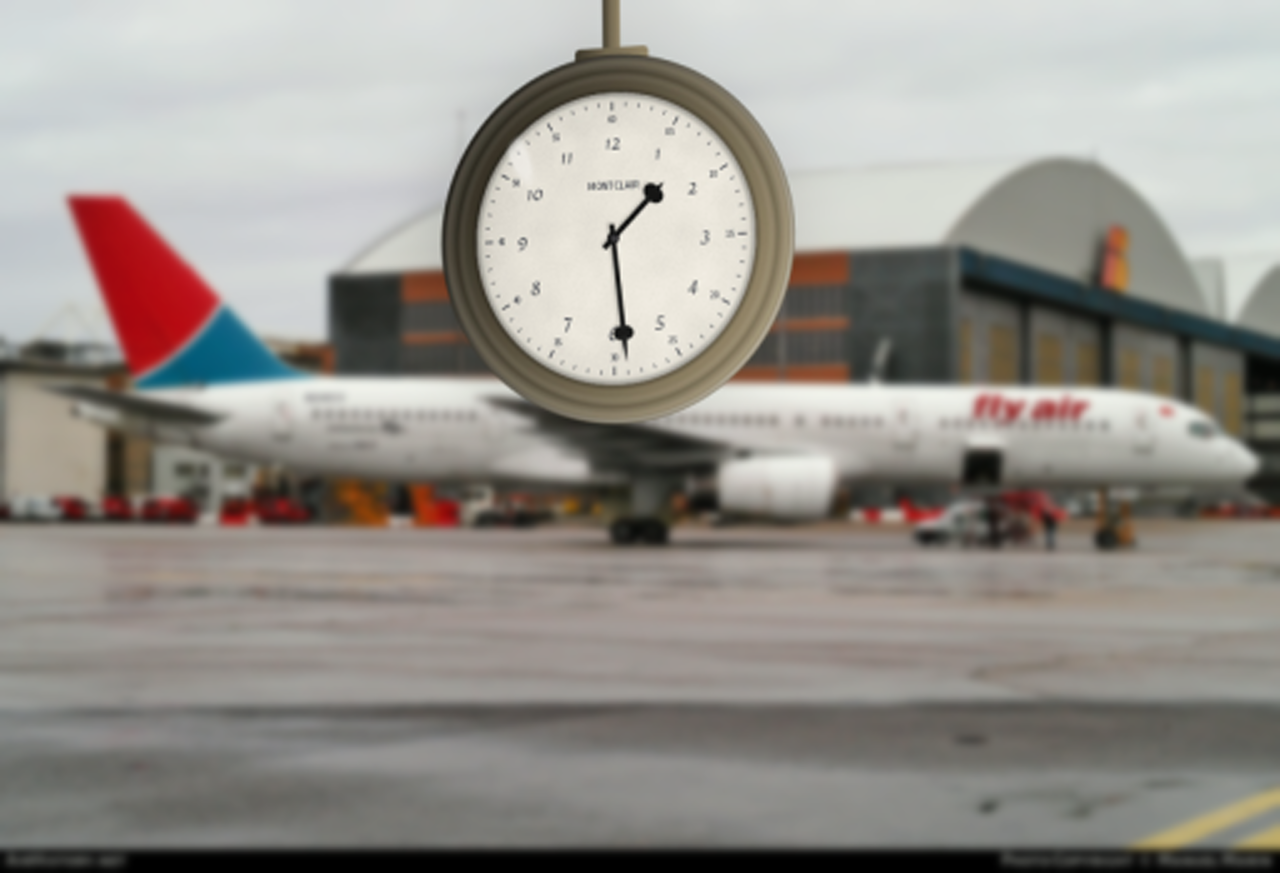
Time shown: **1:29**
